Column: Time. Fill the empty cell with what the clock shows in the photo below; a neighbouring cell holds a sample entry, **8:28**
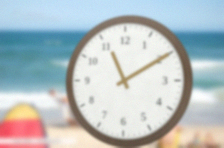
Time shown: **11:10**
